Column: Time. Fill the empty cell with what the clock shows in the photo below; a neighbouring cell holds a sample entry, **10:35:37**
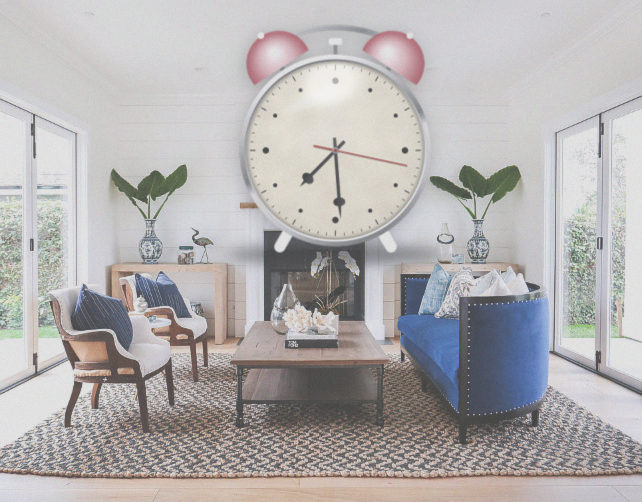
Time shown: **7:29:17**
